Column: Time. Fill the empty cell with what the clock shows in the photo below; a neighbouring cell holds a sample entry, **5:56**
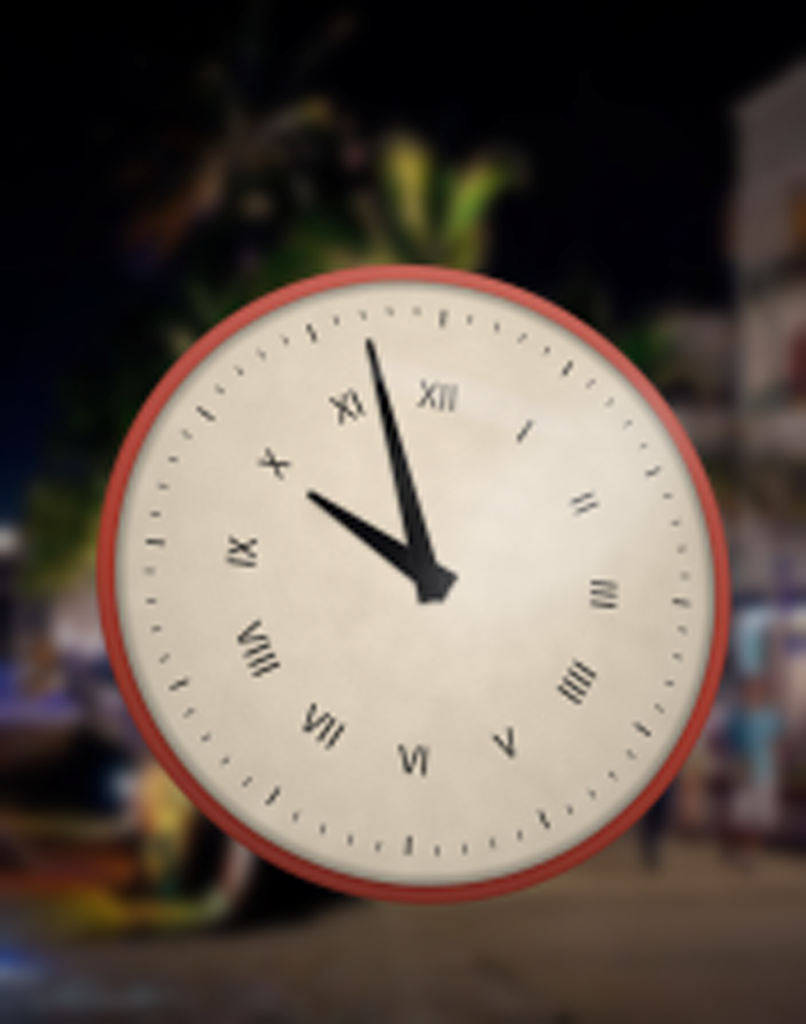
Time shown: **9:57**
